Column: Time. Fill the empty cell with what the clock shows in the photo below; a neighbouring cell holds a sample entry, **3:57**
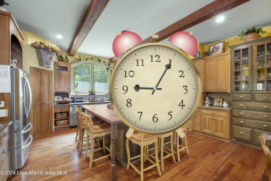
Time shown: **9:05**
